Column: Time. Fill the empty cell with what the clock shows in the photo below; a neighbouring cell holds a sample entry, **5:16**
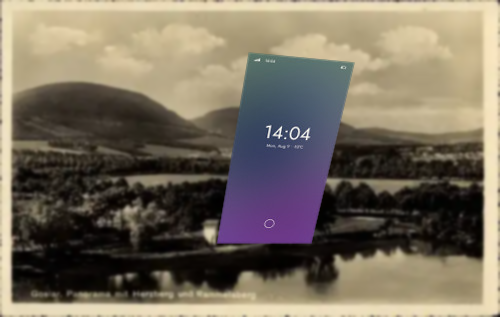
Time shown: **14:04**
